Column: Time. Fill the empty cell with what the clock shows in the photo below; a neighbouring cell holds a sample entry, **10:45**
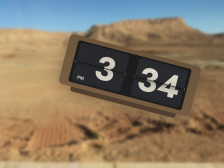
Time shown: **3:34**
